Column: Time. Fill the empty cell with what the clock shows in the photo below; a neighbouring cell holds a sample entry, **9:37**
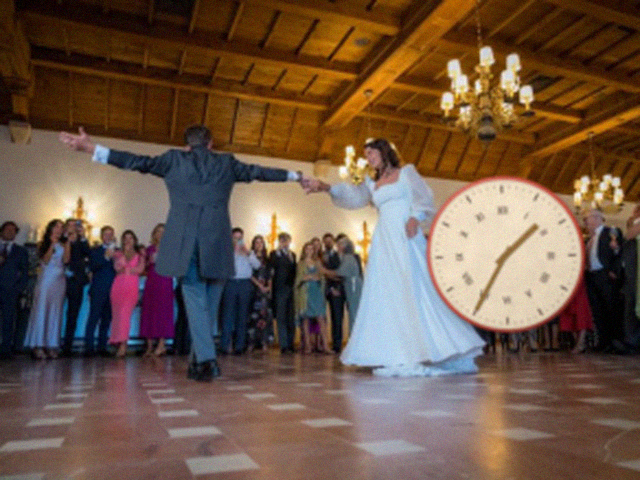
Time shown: **1:35**
